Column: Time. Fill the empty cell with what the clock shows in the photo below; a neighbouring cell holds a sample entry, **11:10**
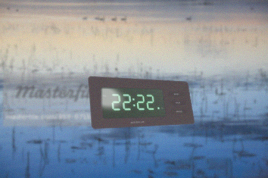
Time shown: **22:22**
